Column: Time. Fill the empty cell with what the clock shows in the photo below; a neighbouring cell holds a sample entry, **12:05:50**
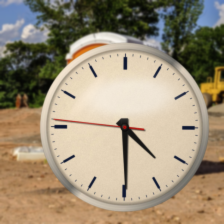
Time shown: **4:29:46**
